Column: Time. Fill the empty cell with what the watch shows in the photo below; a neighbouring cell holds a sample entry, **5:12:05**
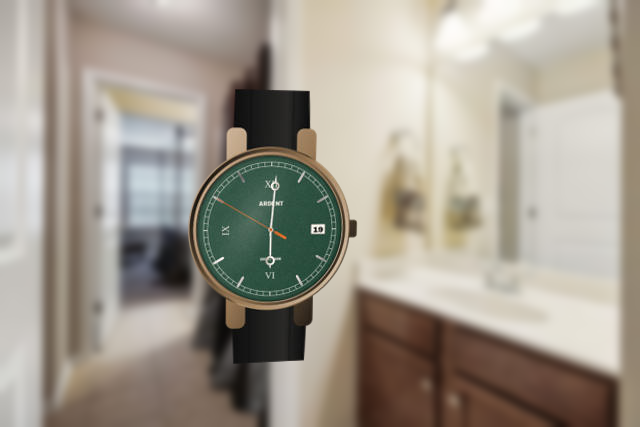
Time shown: **6:00:50**
